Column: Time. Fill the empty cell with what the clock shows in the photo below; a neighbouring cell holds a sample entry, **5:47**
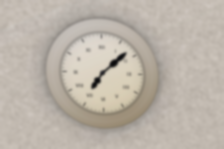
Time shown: **7:08**
